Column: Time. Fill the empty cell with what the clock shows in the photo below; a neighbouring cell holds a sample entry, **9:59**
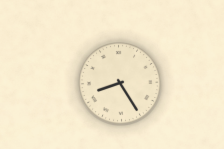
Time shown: **8:25**
